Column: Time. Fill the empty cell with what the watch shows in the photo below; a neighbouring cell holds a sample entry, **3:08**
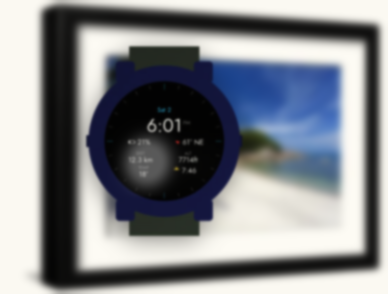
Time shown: **6:01**
